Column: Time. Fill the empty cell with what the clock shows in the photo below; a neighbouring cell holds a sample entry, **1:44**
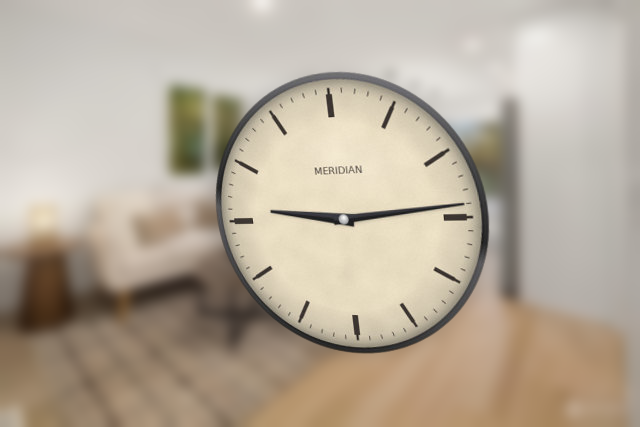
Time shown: **9:14**
